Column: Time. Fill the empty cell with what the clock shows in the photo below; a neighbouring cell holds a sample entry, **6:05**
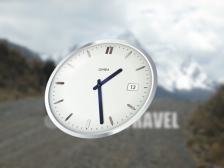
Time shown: **1:27**
